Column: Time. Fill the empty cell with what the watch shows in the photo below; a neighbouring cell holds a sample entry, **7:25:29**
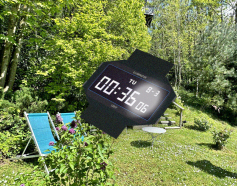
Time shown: **0:36:06**
